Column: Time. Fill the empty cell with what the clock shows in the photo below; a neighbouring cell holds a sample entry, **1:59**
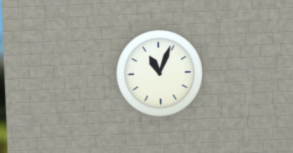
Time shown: **11:04**
